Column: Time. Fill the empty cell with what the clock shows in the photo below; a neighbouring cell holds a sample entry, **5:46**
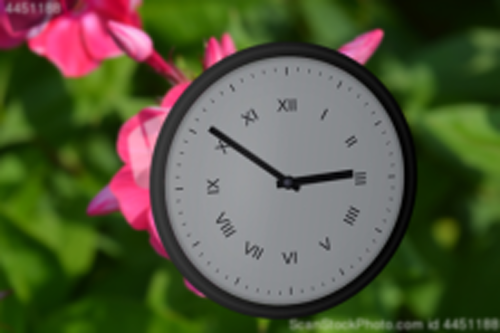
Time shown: **2:51**
